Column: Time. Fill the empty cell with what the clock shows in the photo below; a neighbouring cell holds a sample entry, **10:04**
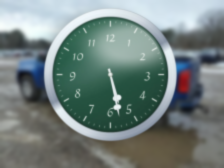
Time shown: **5:28**
